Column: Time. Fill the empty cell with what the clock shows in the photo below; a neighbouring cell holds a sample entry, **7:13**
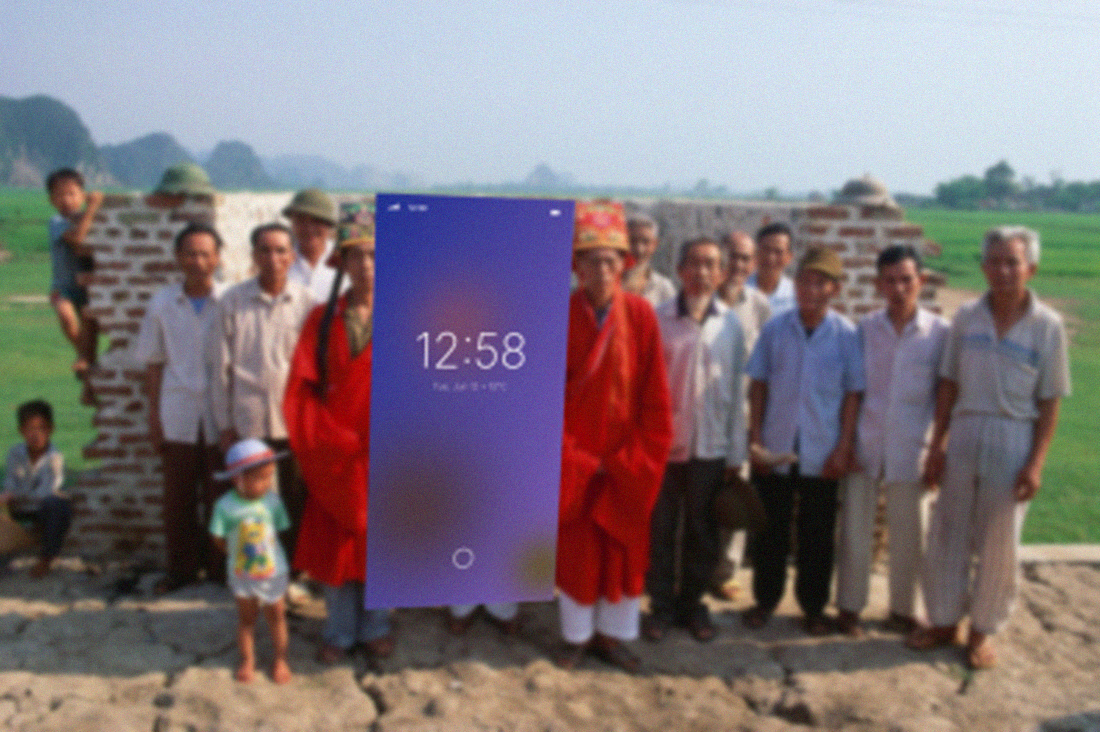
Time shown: **12:58**
